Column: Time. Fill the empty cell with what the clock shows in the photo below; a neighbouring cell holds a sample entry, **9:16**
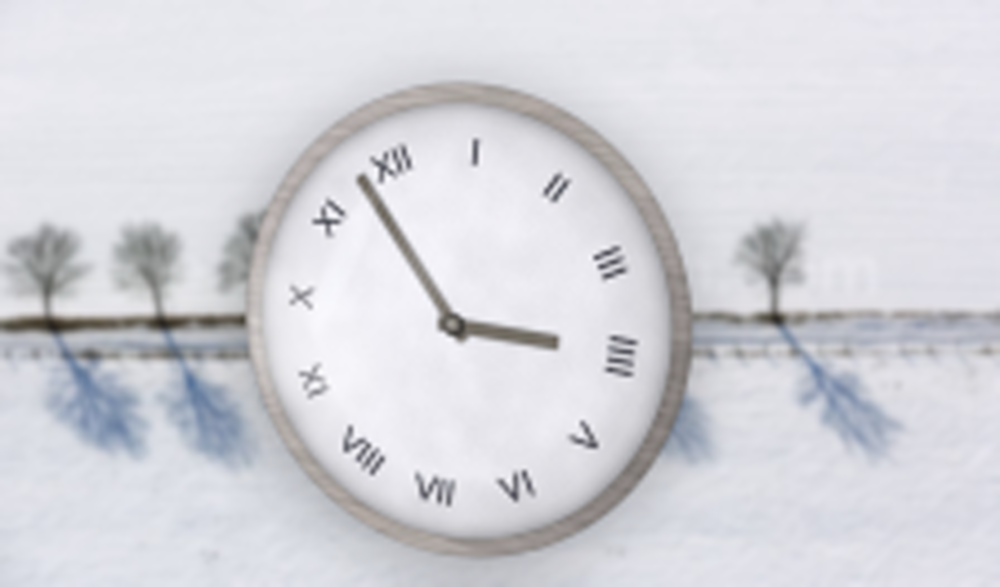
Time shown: **3:58**
